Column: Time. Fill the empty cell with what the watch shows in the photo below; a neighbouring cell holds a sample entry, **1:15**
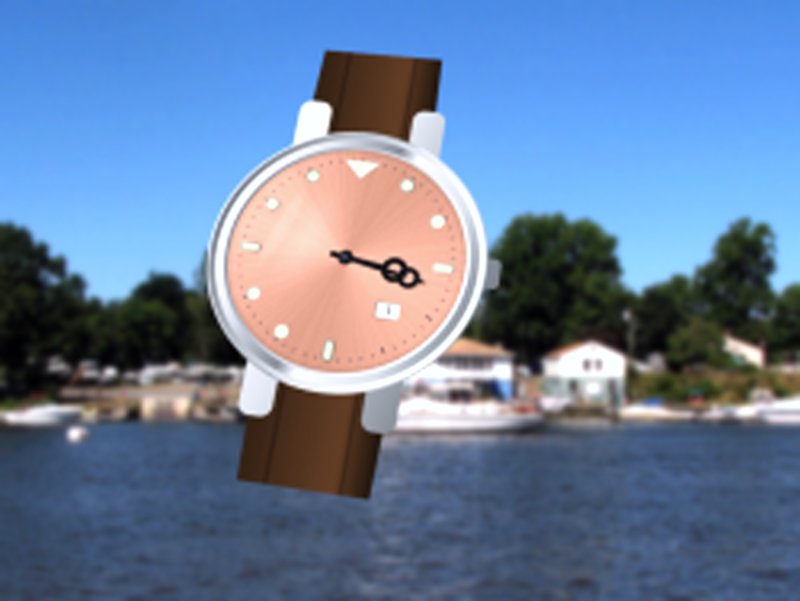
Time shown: **3:17**
